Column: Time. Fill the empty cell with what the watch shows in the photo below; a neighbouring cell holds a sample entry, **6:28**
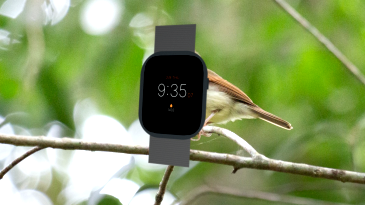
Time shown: **9:35**
